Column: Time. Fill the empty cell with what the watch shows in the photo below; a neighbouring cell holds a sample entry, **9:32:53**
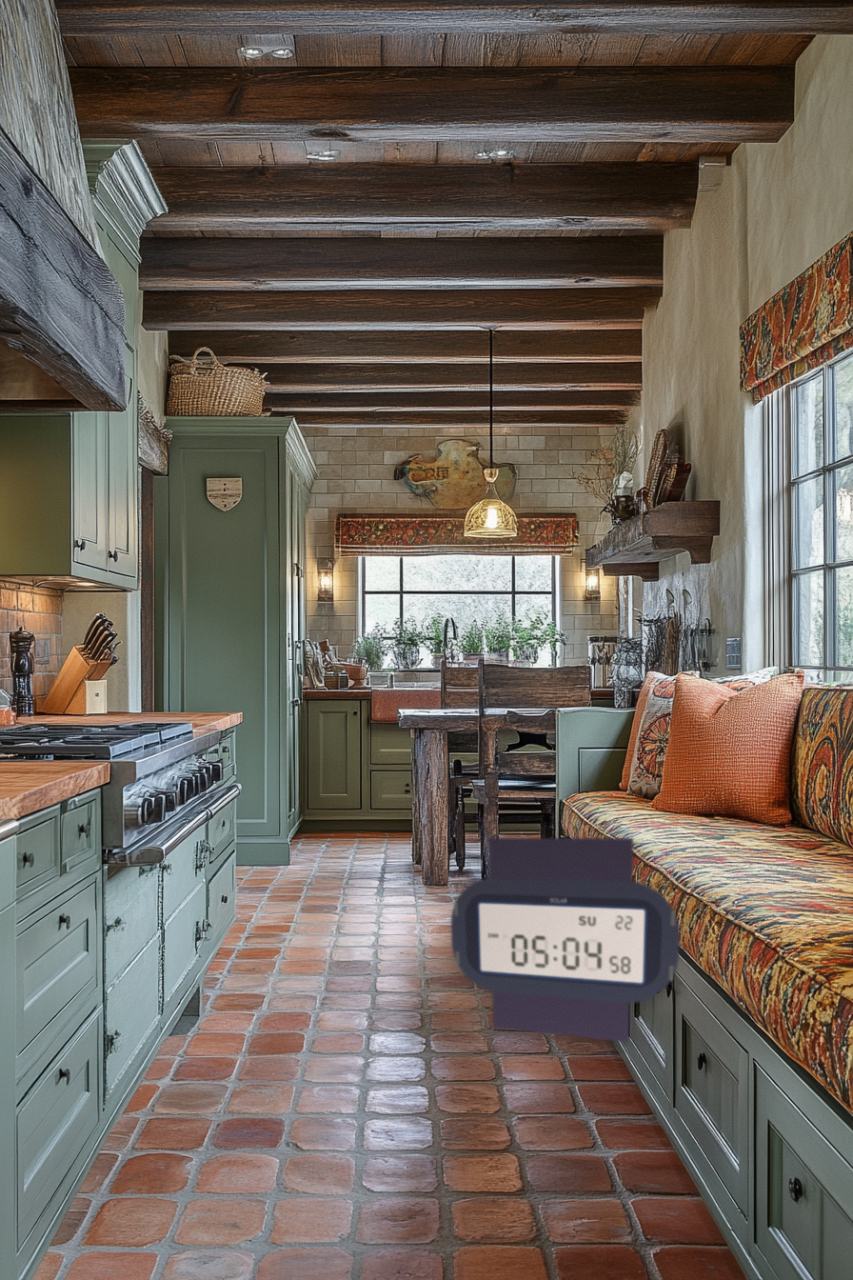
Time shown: **5:04:58**
